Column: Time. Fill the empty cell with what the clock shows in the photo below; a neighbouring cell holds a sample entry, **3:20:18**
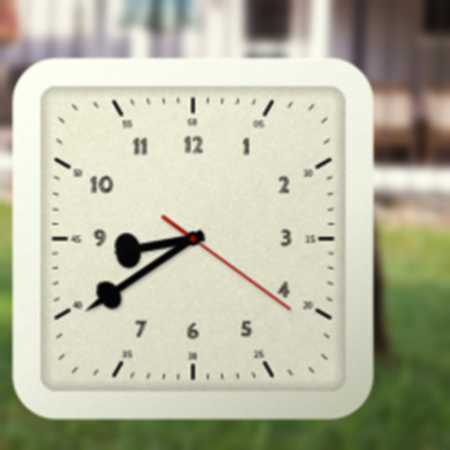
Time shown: **8:39:21**
